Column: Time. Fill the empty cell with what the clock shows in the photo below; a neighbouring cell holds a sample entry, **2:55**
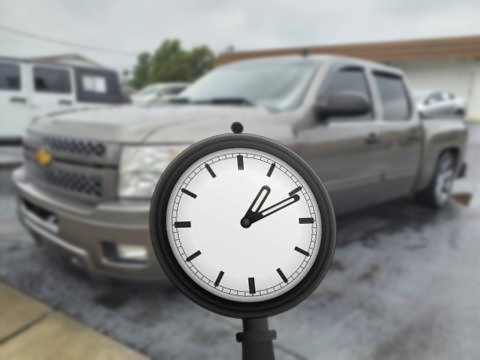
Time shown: **1:11**
